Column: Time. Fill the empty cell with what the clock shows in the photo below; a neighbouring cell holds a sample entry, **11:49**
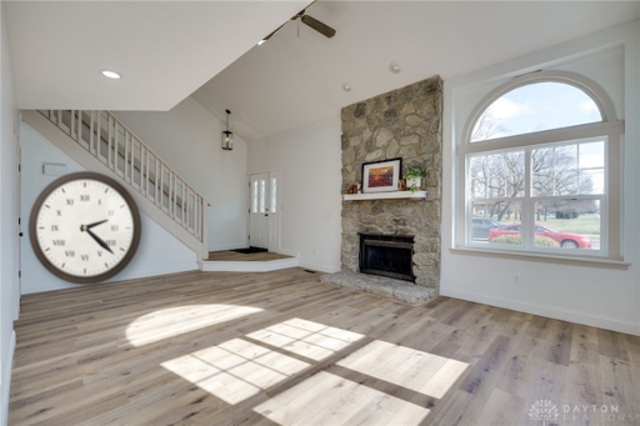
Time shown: **2:22**
